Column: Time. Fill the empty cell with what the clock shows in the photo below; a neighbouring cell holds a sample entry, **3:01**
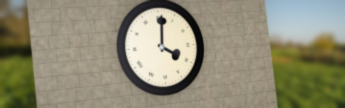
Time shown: **4:01**
